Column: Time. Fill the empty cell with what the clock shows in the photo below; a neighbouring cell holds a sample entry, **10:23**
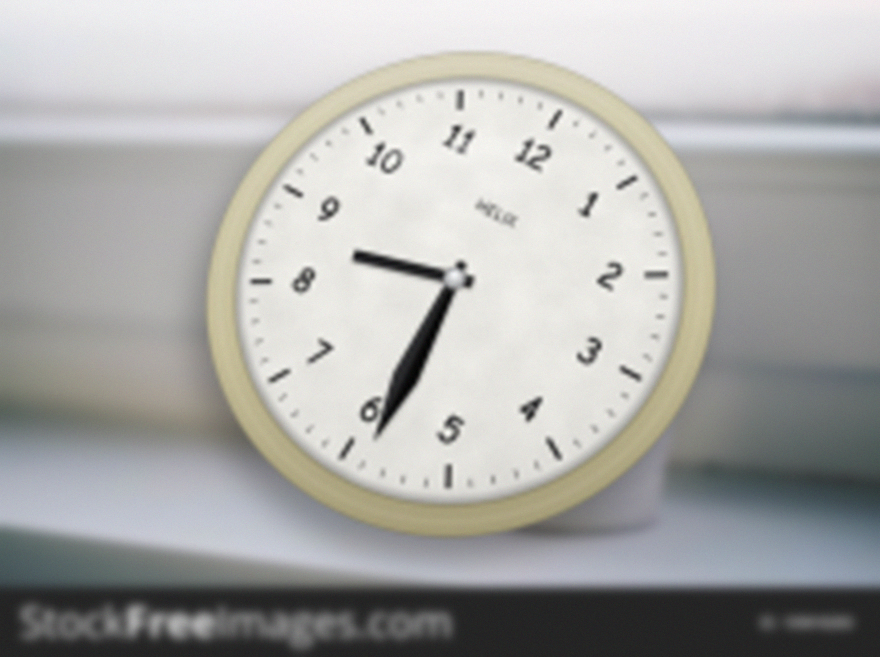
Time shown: **8:29**
